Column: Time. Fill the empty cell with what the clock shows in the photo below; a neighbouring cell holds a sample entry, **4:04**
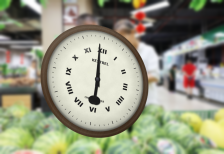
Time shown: **5:59**
